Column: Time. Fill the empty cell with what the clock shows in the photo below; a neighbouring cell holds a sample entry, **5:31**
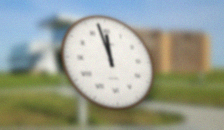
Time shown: **11:58**
